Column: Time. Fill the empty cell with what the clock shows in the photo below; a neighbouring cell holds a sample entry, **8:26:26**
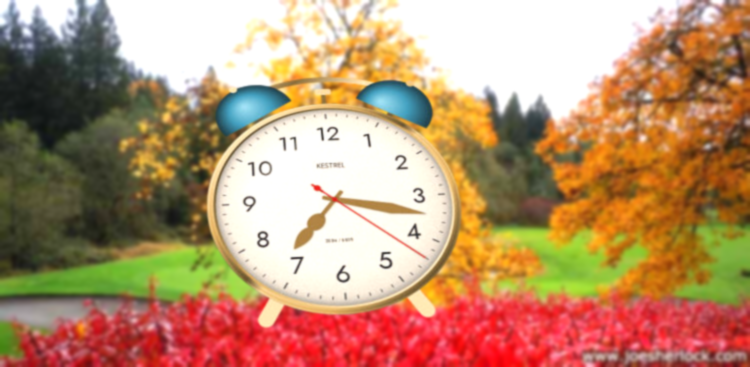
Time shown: **7:17:22**
